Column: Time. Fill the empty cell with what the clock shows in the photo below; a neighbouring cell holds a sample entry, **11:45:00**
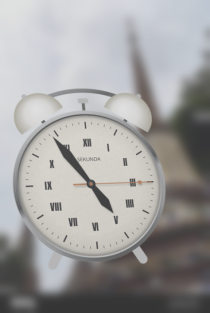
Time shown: **4:54:15**
